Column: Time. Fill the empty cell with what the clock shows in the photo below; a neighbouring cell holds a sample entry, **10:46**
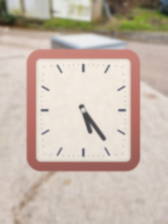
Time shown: **5:24**
